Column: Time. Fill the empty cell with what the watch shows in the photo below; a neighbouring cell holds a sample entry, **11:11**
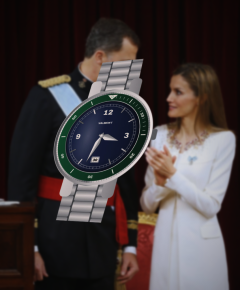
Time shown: **3:33**
